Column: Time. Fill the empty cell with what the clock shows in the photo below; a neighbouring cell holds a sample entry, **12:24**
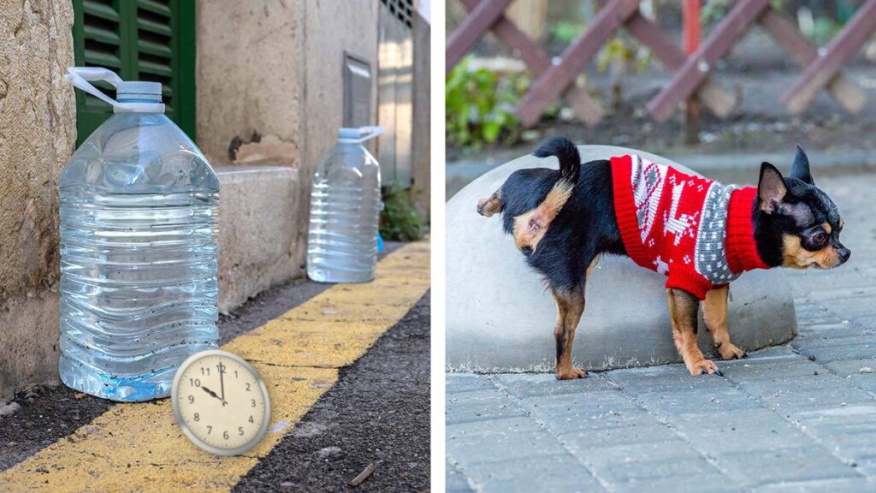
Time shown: **10:00**
